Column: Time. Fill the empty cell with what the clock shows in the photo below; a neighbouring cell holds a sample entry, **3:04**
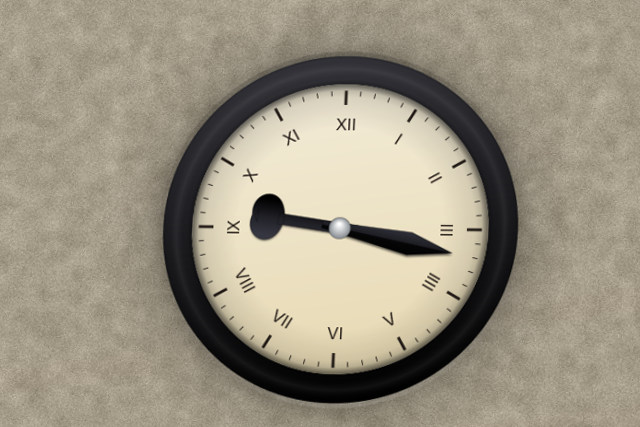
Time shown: **9:17**
